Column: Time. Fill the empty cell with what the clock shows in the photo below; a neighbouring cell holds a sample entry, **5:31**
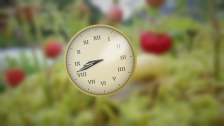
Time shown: **8:42**
